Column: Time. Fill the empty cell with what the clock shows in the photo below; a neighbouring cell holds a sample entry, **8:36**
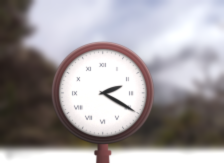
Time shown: **2:20**
